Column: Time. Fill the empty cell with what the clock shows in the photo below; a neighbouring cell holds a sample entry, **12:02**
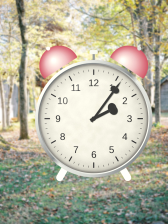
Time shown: **2:06**
